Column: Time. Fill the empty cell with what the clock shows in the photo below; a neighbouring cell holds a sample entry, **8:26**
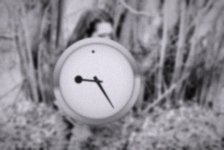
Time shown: **9:26**
